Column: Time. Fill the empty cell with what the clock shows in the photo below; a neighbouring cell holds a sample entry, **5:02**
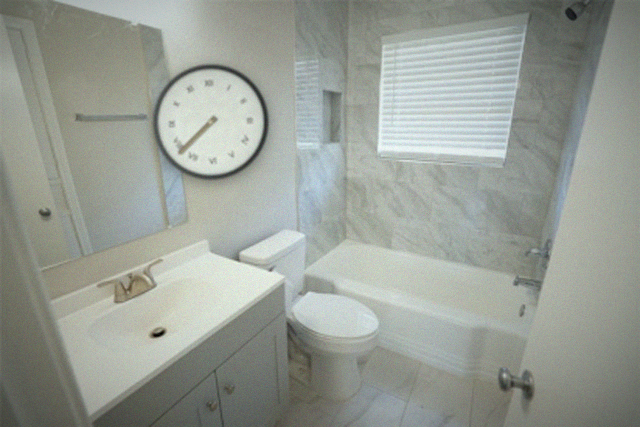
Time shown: **7:38**
